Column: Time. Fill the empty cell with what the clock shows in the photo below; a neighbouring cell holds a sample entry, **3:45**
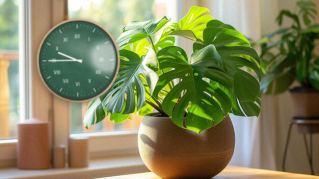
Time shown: **9:45**
